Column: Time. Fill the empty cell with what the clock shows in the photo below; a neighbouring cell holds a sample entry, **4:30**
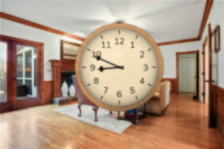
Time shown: **8:49**
